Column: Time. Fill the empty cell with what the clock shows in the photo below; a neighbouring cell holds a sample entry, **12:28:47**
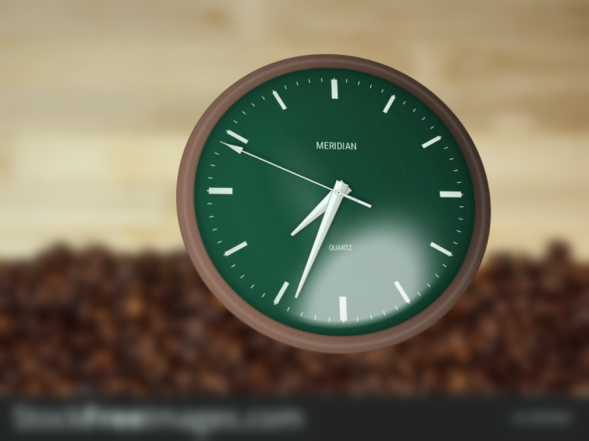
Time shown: **7:33:49**
